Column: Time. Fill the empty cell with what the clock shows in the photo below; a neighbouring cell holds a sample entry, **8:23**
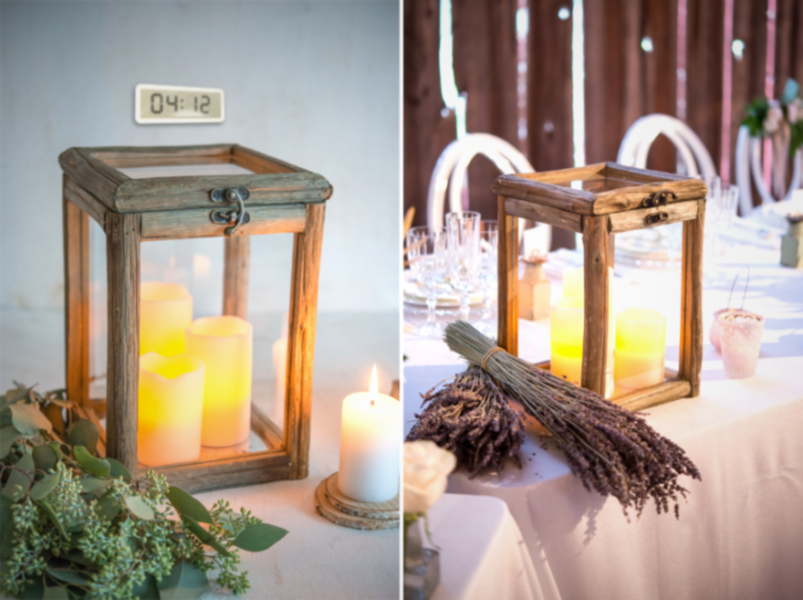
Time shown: **4:12**
